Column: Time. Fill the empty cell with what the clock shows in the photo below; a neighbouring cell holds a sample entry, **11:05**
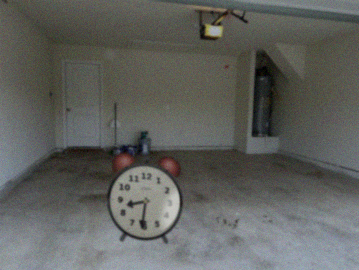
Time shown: **8:31**
